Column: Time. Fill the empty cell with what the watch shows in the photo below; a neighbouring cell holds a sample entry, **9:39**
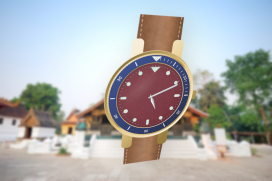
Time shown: **5:11**
